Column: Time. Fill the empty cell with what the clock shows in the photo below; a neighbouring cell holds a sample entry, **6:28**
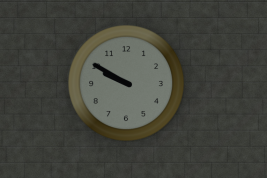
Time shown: **9:50**
